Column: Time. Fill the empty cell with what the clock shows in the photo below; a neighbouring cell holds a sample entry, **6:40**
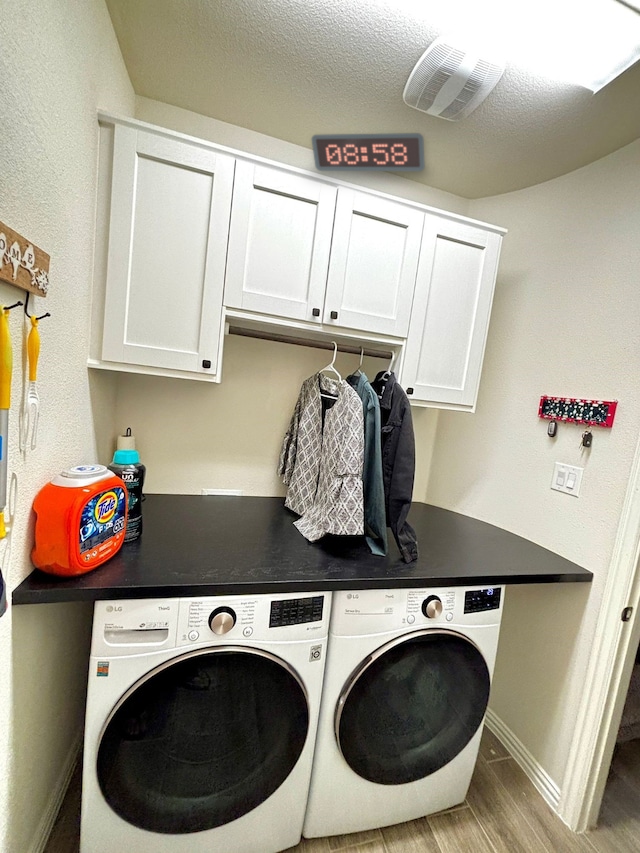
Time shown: **8:58**
